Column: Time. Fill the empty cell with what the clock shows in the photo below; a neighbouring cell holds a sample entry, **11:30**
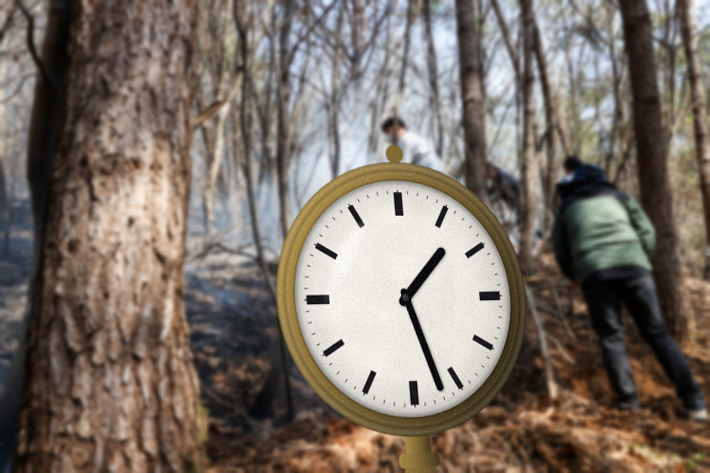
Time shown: **1:27**
